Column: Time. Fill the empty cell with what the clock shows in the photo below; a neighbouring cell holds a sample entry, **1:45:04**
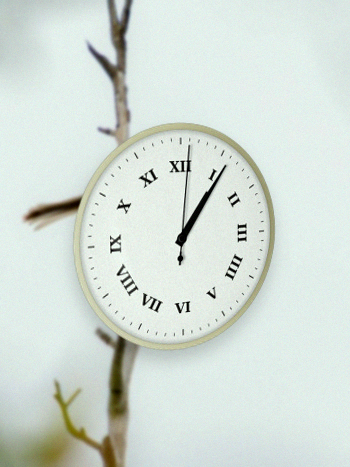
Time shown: **1:06:01**
